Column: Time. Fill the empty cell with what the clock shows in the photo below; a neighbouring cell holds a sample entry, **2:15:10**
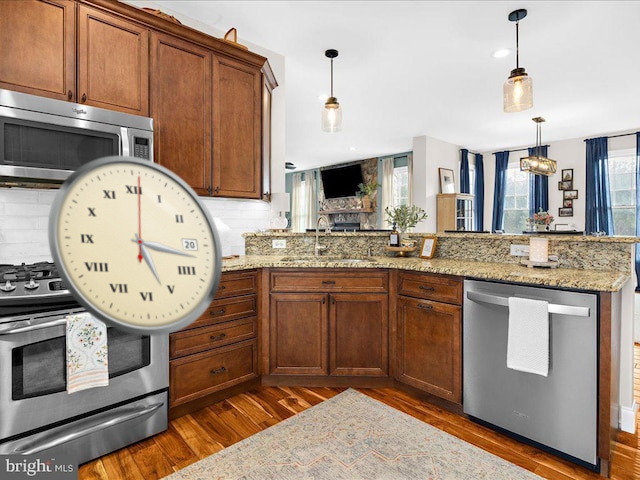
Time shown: **5:17:01**
